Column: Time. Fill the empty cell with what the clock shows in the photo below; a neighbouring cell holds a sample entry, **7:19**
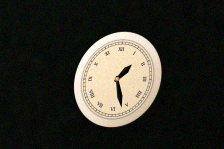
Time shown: **1:27**
